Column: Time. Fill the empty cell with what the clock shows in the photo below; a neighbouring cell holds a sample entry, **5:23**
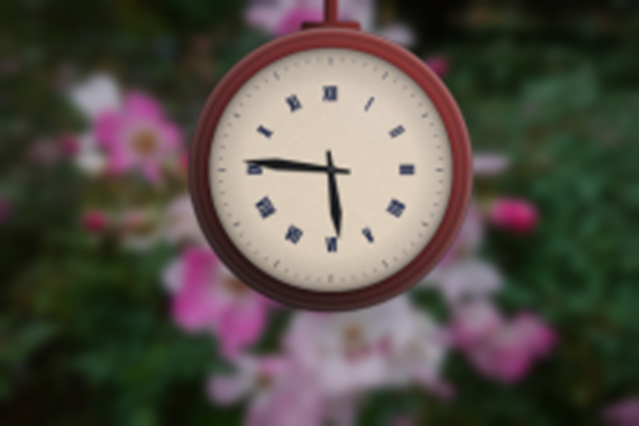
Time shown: **5:46**
